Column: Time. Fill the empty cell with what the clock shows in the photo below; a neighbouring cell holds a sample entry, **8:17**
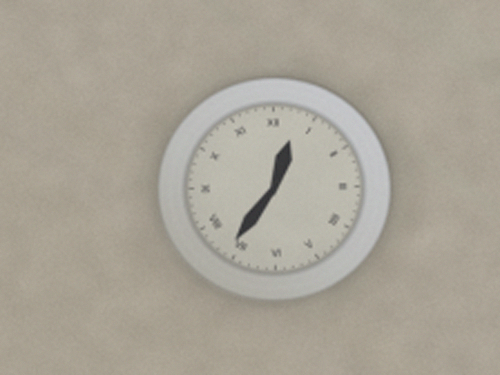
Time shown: **12:36**
